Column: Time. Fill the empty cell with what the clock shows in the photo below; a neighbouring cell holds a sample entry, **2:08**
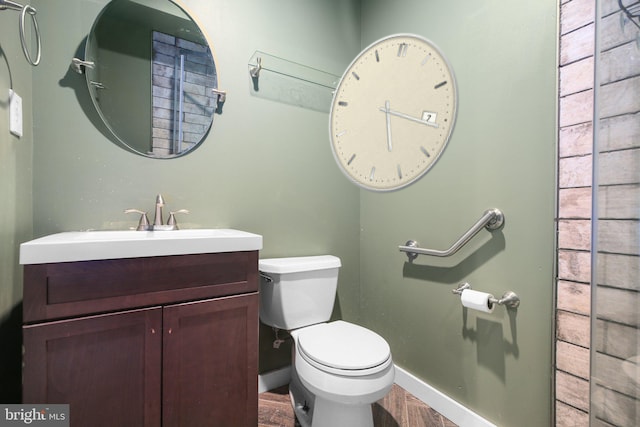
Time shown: **5:16**
